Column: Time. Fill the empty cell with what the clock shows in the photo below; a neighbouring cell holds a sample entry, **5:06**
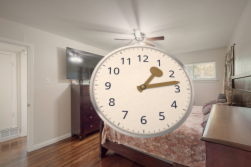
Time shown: **1:13**
